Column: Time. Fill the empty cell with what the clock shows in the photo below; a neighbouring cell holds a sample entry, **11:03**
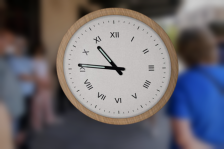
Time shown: **10:46**
